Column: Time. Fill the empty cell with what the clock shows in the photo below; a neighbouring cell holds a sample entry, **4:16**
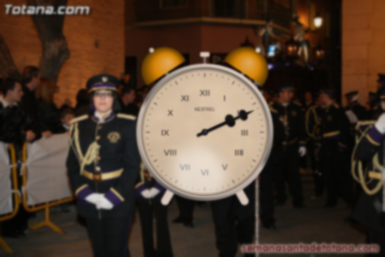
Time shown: **2:11**
